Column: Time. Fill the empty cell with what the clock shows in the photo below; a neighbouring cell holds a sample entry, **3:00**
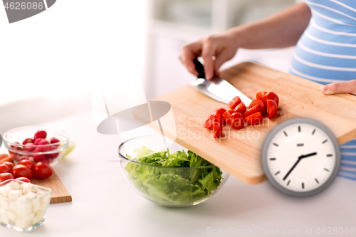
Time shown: **2:37**
